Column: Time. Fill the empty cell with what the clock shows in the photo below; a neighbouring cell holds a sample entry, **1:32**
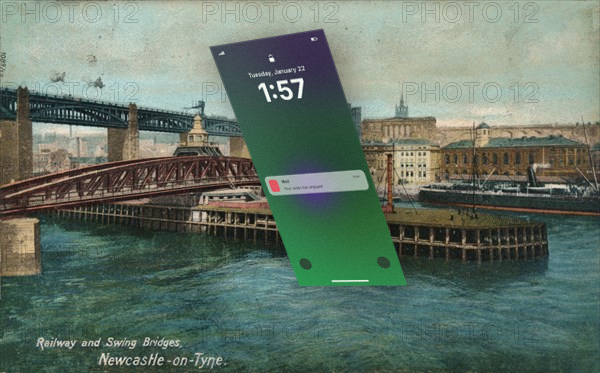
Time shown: **1:57**
